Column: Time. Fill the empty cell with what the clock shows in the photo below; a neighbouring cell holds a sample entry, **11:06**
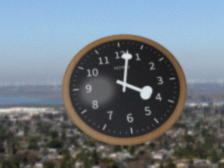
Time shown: **4:02**
